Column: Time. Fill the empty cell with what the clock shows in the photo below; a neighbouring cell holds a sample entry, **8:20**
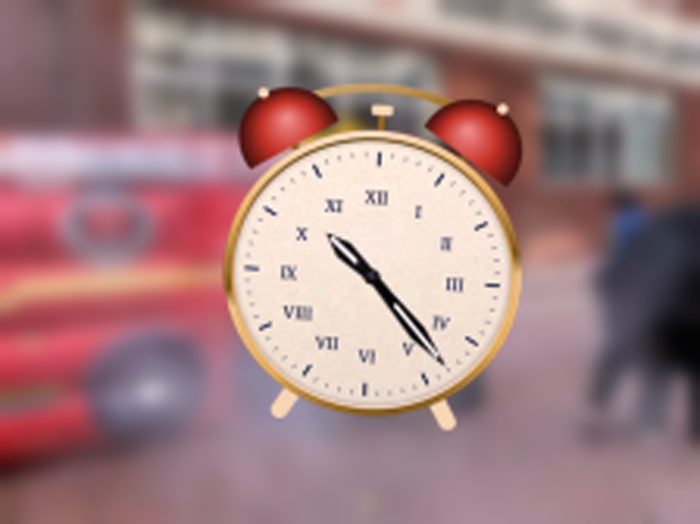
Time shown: **10:23**
